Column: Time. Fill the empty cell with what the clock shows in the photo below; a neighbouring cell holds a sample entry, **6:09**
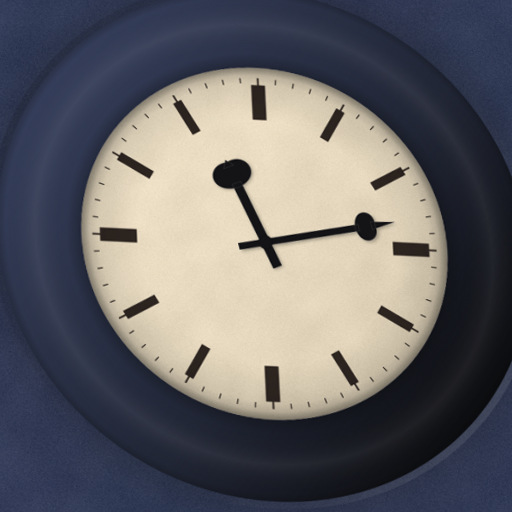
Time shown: **11:13**
